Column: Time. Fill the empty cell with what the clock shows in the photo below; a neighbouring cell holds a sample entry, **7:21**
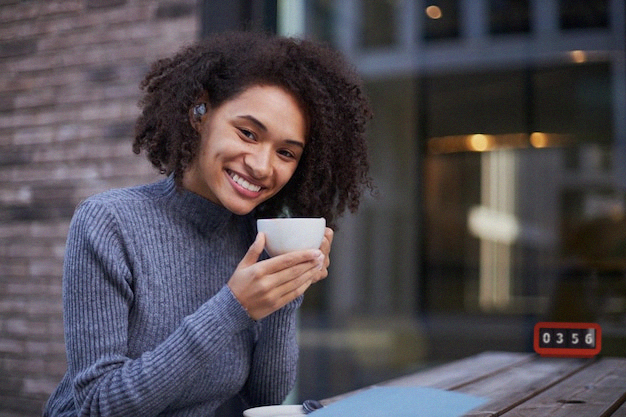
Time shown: **3:56**
